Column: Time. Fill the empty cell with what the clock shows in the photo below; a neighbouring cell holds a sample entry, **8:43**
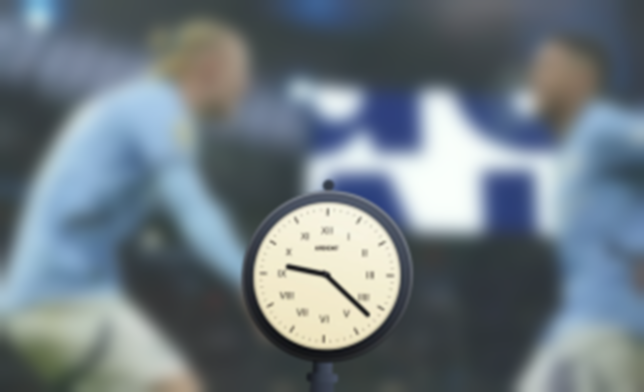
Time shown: **9:22**
